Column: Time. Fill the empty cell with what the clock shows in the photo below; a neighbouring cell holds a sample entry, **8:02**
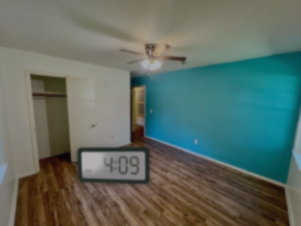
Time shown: **4:09**
